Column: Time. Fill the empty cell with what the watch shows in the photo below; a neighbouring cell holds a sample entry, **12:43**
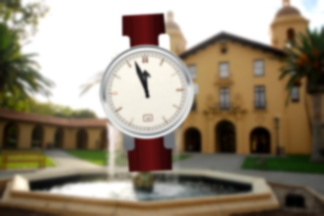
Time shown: **11:57**
